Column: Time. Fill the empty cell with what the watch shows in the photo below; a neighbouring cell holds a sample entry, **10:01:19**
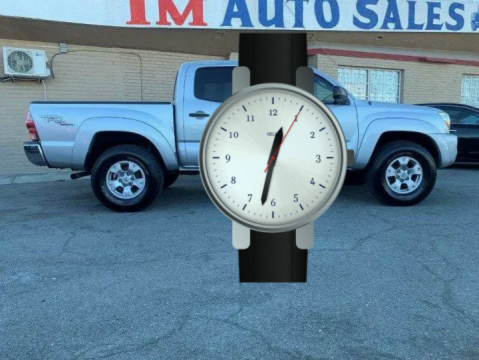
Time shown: **12:32:05**
